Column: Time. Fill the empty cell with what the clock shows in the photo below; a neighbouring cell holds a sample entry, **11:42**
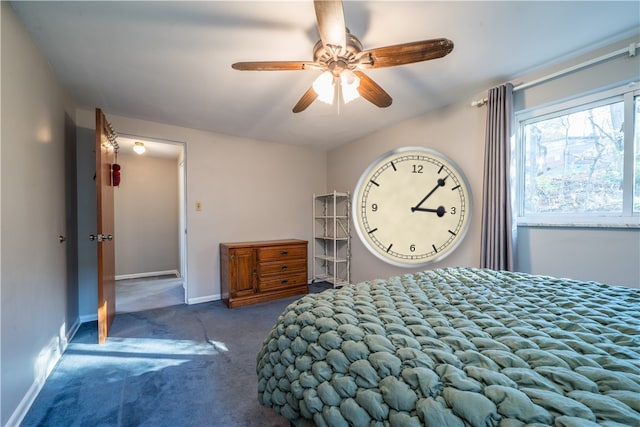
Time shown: **3:07**
